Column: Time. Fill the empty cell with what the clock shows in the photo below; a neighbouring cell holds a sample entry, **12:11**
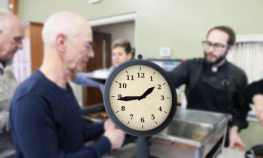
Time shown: **1:44**
